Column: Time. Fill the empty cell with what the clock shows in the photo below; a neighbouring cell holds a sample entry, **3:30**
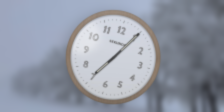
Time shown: **7:05**
